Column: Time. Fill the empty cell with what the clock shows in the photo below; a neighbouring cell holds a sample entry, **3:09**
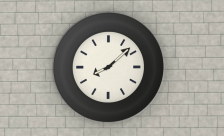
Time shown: **8:08**
